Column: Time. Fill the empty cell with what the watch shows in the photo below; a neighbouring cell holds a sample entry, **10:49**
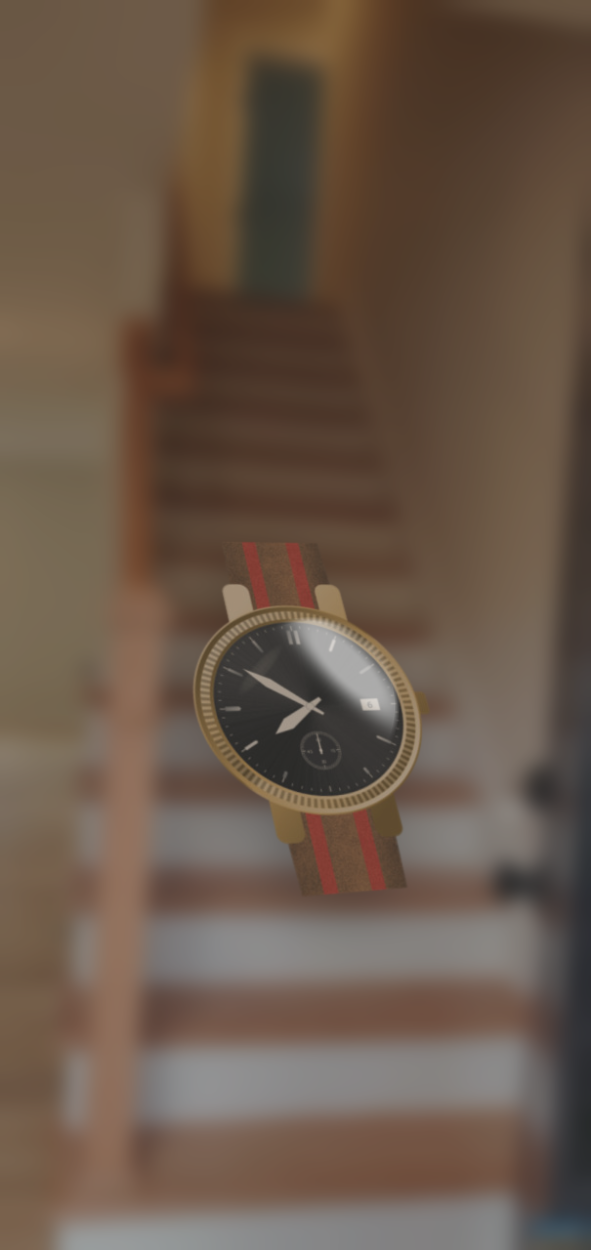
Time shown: **7:51**
